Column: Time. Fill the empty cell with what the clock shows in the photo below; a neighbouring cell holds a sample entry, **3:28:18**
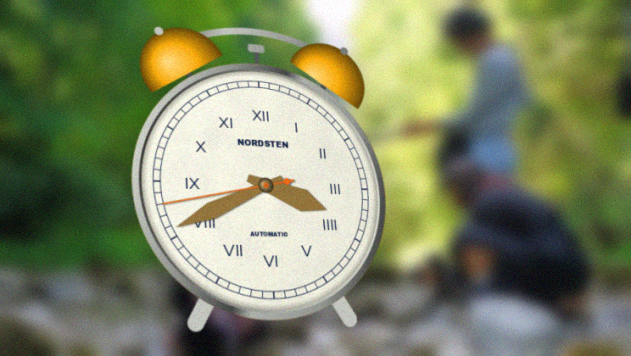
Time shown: **3:40:43**
